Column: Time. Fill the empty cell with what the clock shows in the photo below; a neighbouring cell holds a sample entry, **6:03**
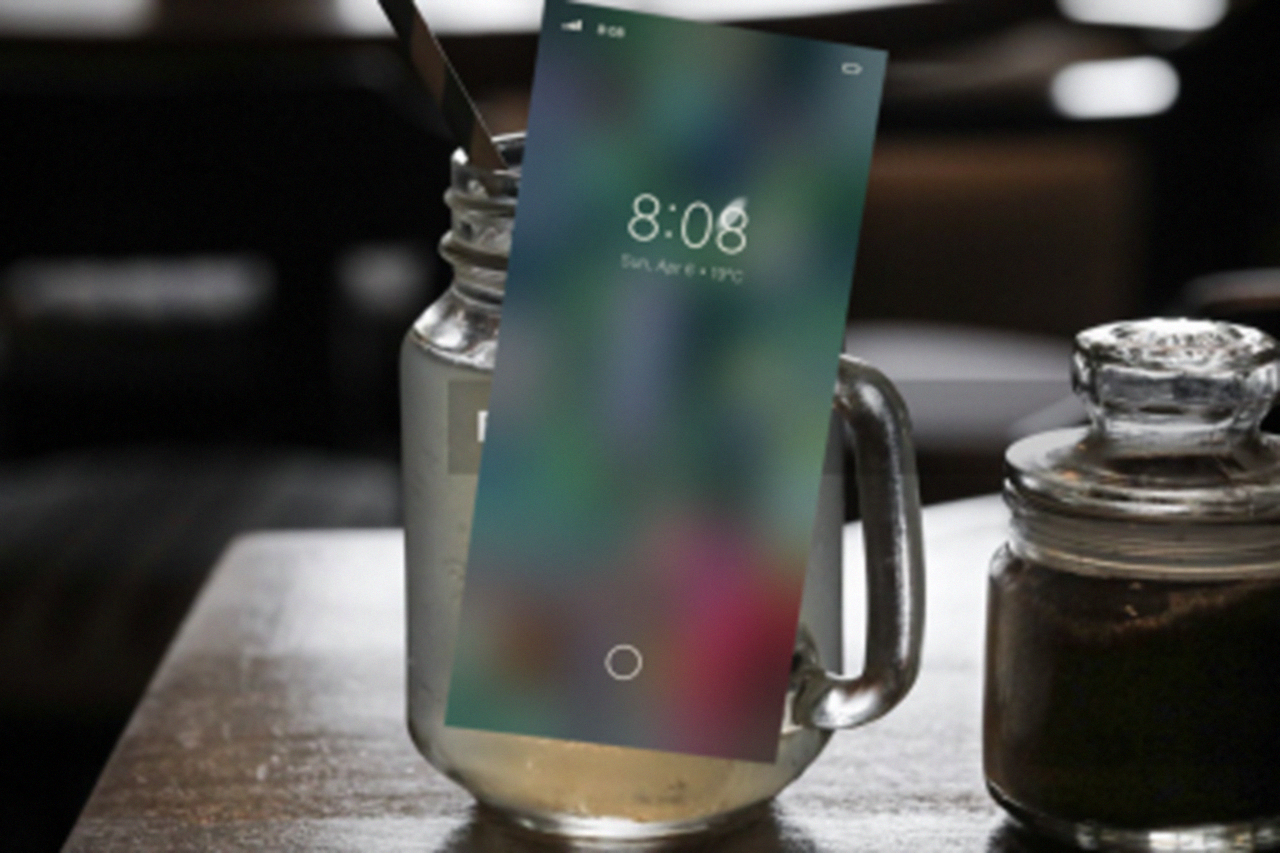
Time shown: **8:08**
